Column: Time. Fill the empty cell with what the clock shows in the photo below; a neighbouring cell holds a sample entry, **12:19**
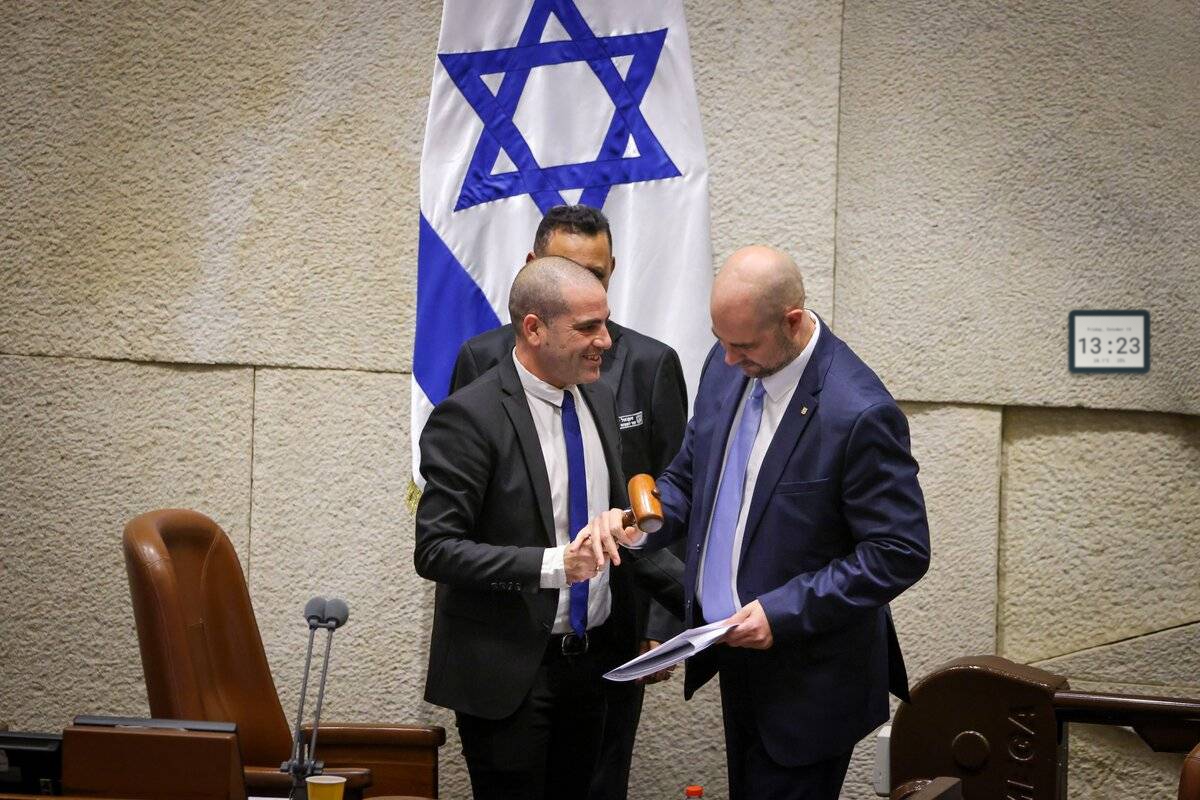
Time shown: **13:23**
